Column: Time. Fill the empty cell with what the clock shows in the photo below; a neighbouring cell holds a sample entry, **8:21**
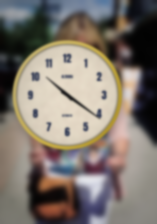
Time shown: **10:21**
